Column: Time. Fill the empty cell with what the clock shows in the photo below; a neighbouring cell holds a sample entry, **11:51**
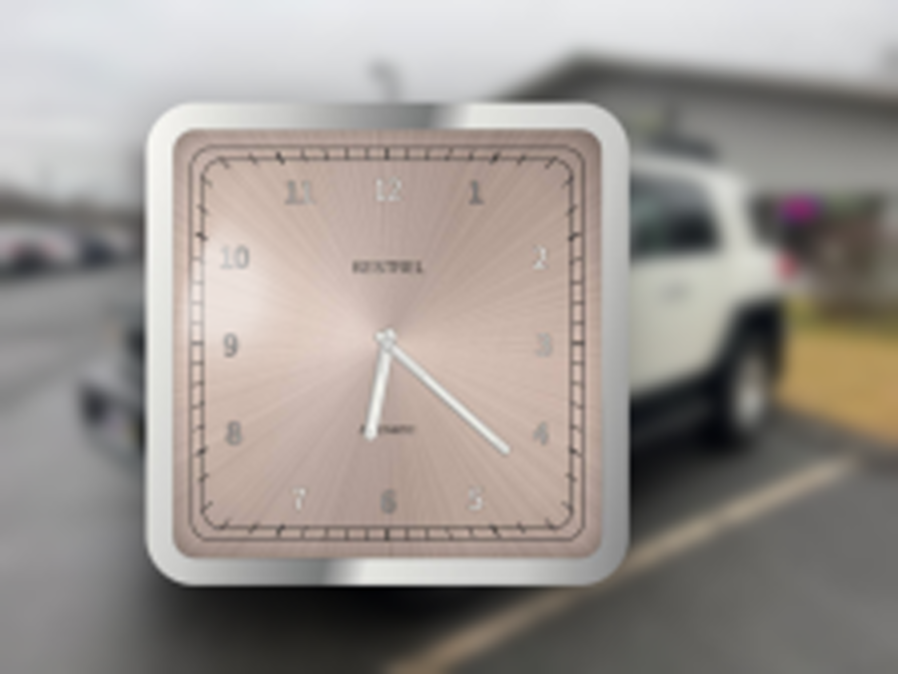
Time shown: **6:22**
